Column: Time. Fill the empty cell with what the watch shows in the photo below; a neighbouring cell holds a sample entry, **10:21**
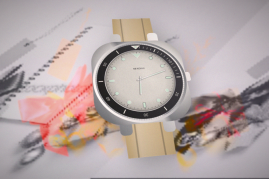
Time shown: **6:12**
